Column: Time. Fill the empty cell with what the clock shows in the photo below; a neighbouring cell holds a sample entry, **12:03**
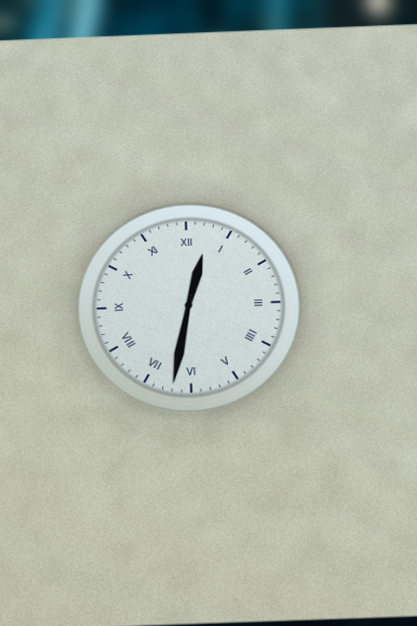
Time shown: **12:32**
